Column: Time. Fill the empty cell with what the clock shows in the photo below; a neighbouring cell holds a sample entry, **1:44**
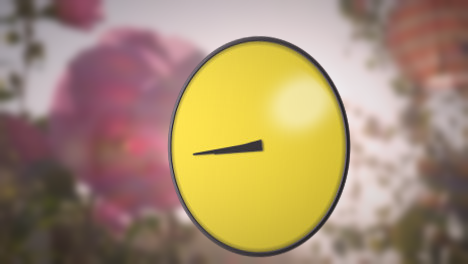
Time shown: **8:44**
